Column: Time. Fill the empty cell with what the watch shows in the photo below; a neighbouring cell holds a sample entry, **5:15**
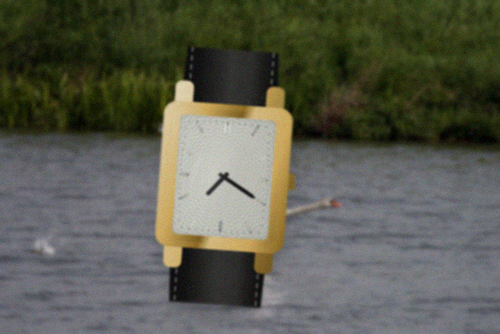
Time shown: **7:20**
